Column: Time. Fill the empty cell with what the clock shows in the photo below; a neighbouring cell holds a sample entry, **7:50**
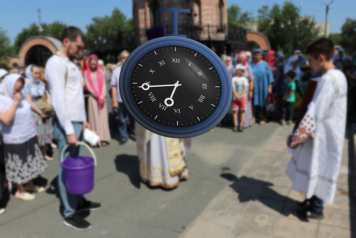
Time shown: **6:44**
